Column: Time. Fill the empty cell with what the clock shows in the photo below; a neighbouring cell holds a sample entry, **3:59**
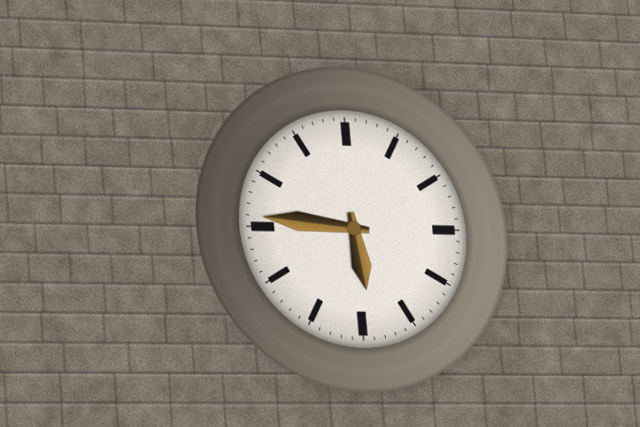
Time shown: **5:46**
